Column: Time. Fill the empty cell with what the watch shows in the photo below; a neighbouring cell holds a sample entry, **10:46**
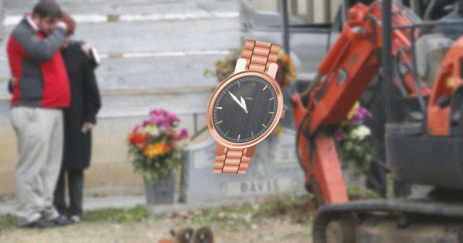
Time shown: **10:51**
